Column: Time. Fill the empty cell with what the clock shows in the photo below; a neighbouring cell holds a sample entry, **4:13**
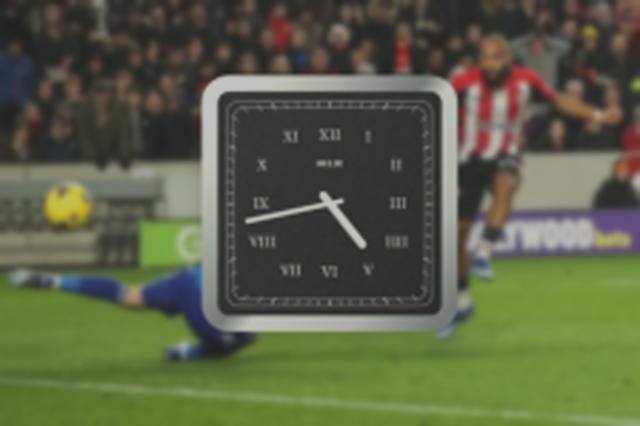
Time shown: **4:43**
